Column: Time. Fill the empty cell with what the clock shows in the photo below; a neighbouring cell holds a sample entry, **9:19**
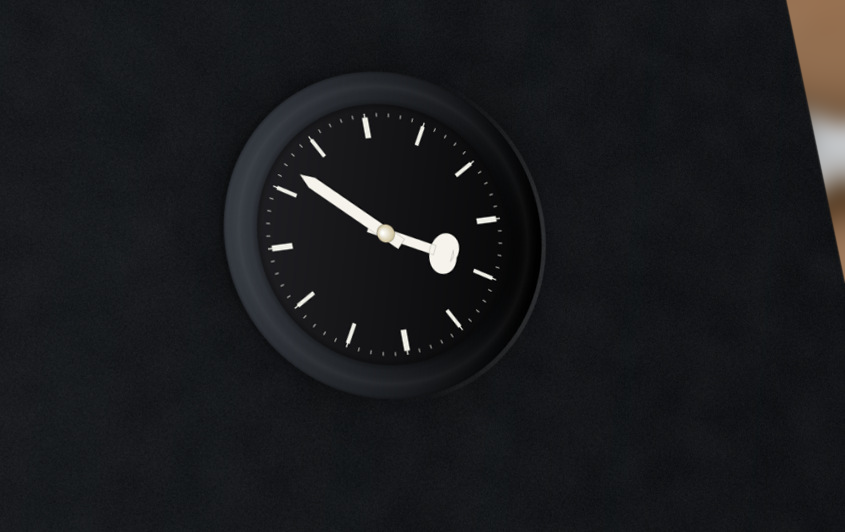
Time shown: **3:52**
